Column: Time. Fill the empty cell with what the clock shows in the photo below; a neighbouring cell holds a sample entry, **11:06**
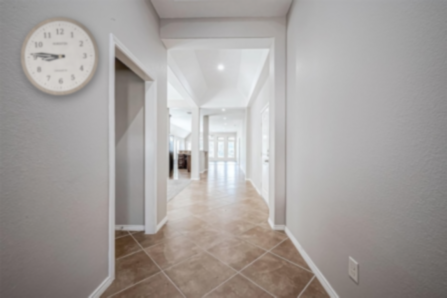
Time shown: **8:46**
